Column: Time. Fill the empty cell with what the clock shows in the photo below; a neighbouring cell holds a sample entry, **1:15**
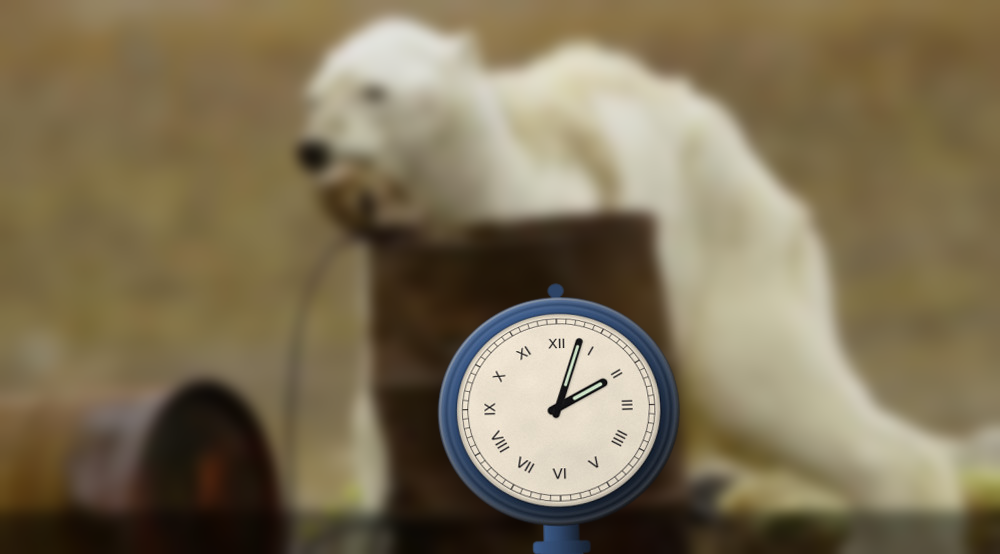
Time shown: **2:03**
